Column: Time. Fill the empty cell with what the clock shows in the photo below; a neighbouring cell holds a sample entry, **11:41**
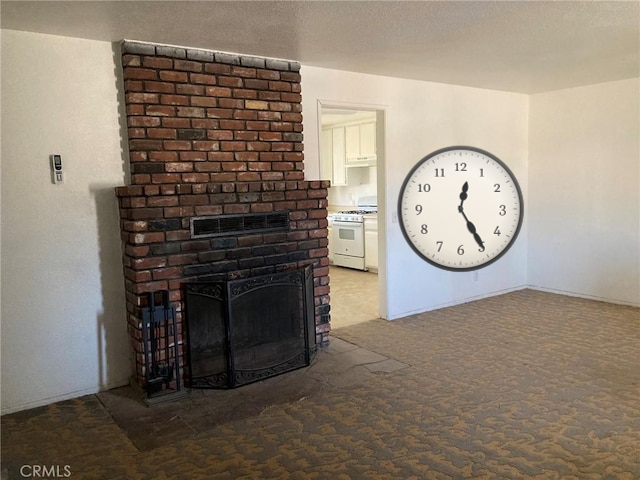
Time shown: **12:25**
